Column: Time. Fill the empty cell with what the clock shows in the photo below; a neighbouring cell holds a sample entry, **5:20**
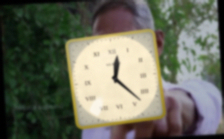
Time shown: **12:23**
